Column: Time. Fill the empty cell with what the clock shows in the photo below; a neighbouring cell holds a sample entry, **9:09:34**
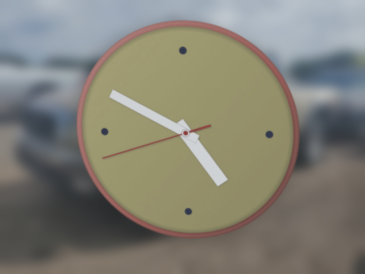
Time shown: **4:49:42**
